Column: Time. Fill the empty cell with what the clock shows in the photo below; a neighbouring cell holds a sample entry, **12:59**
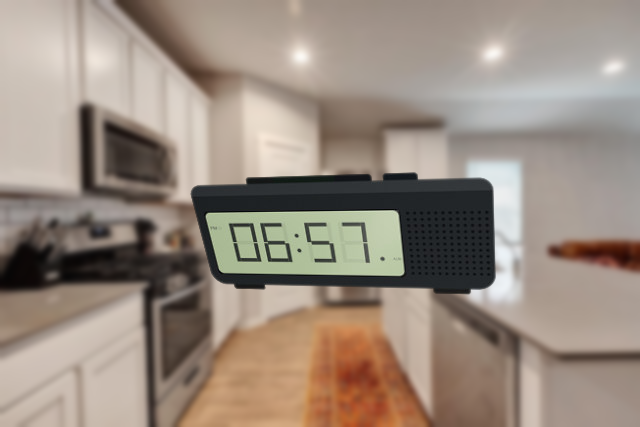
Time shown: **6:57**
